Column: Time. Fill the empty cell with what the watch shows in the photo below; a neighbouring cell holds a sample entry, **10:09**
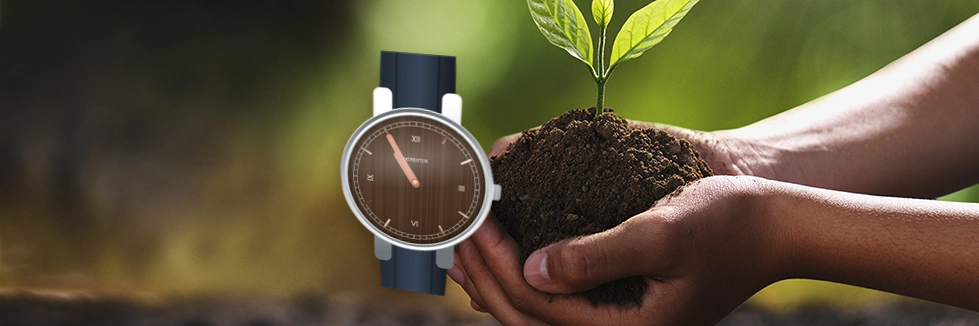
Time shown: **10:55**
